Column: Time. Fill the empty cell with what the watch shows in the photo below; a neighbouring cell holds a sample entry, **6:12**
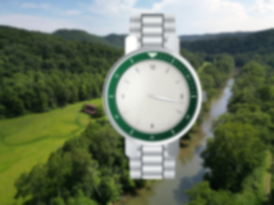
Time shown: **3:17**
